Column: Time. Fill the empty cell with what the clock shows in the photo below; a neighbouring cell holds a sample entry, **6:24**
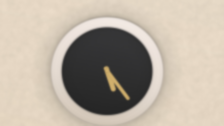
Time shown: **5:24**
